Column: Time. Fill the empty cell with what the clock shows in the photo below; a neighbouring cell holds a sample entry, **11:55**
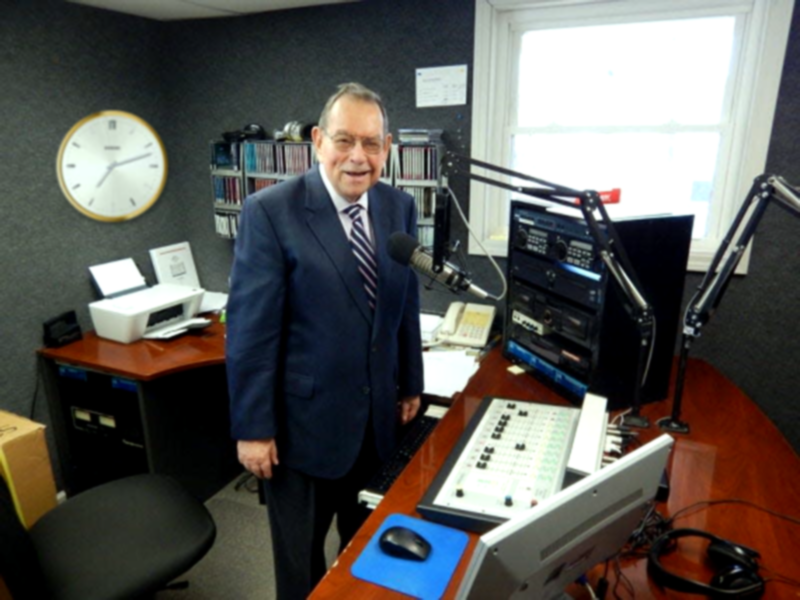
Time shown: **7:12**
